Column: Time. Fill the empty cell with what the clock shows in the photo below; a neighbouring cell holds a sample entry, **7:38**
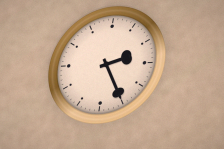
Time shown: **2:25**
